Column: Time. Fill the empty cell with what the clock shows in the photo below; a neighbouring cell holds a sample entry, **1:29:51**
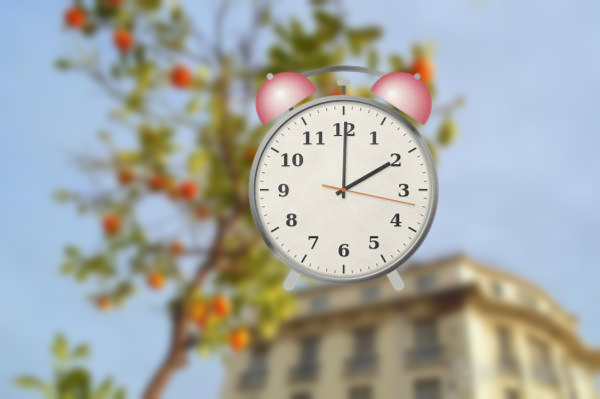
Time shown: **2:00:17**
